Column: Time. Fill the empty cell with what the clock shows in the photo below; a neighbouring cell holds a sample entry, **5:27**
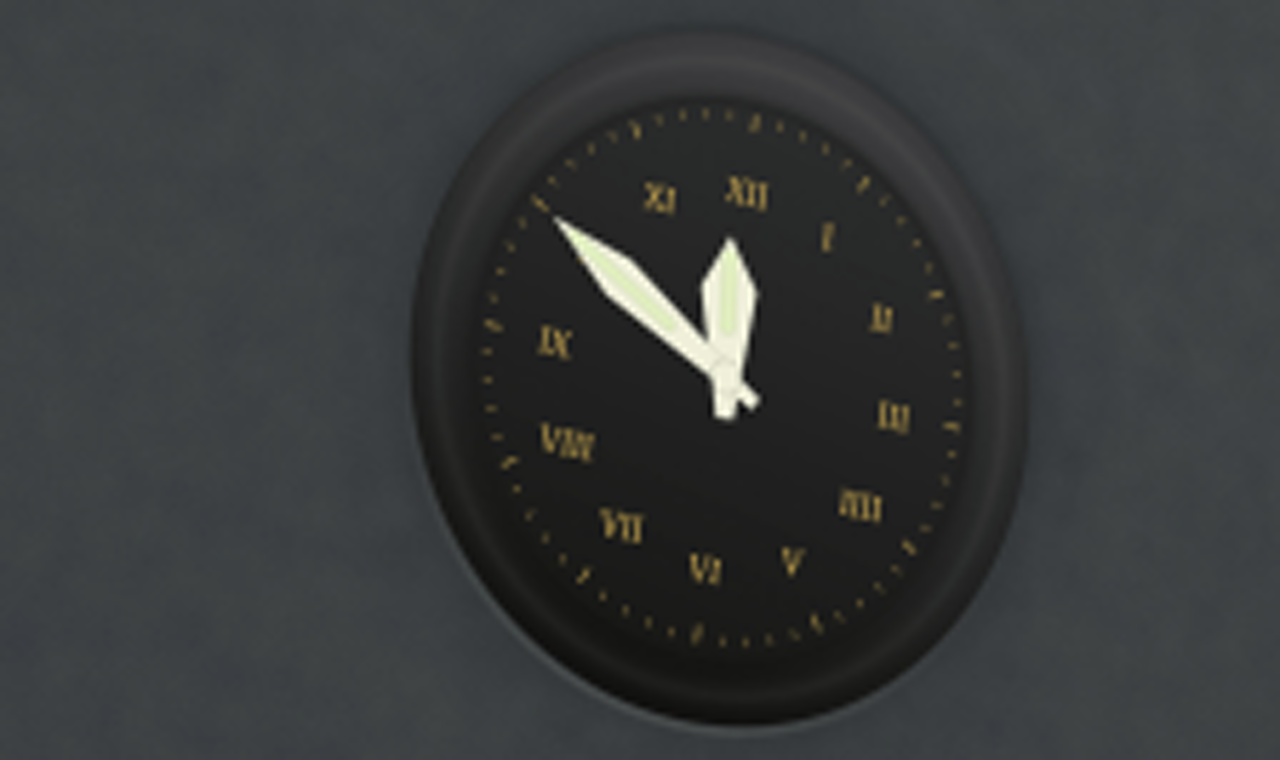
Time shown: **11:50**
